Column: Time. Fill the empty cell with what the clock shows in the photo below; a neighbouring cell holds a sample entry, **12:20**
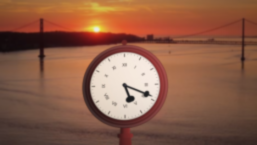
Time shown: **5:19**
